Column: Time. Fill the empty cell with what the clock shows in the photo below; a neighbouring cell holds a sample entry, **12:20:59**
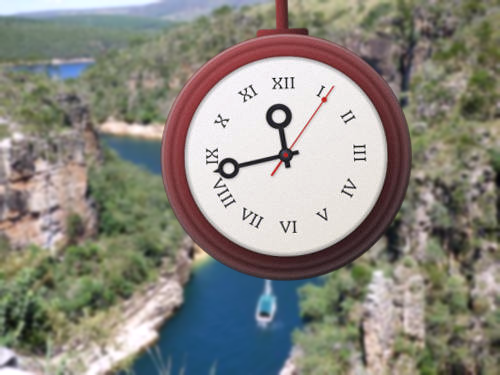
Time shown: **11:43:06**
